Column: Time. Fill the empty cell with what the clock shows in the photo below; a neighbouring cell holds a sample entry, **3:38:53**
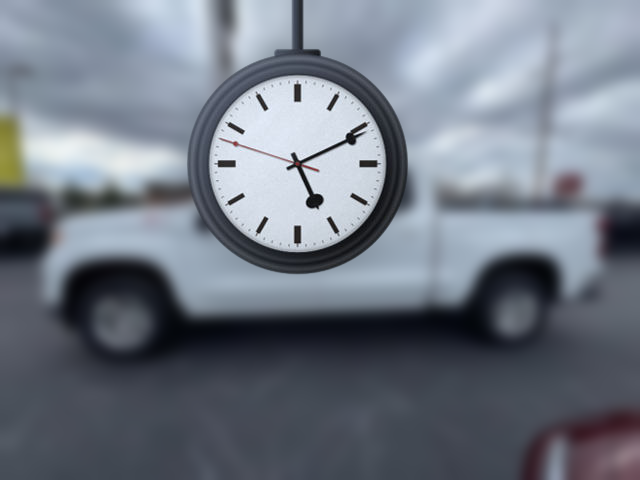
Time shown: **5:10:48**
